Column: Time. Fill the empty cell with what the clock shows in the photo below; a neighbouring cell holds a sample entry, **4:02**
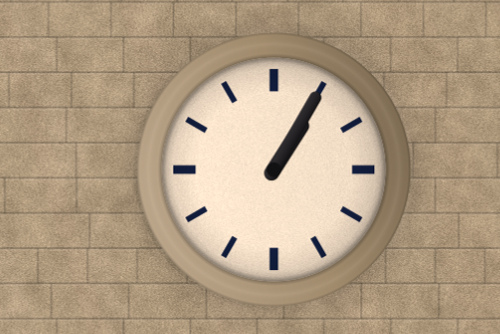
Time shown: **1:05**
